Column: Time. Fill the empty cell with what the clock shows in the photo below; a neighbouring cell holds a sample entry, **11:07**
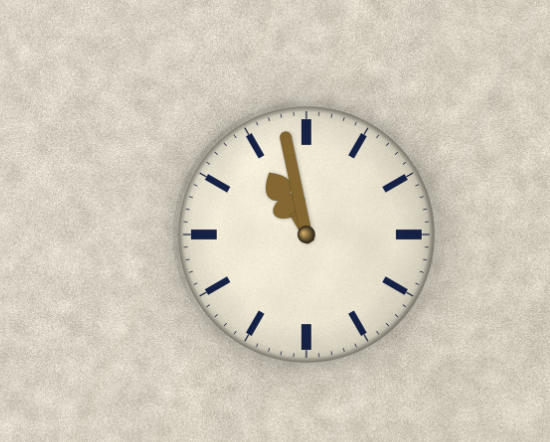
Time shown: **10:58**
